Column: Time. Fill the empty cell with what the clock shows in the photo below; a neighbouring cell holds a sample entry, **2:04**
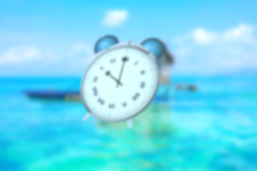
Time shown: **10:00**
